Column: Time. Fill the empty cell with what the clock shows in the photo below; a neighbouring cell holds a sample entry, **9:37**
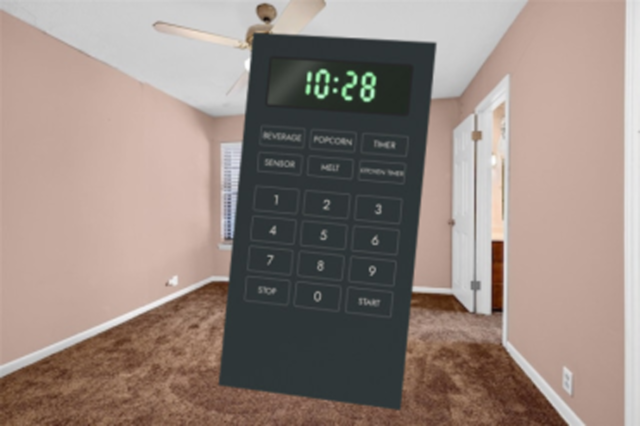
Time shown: **10:28**
